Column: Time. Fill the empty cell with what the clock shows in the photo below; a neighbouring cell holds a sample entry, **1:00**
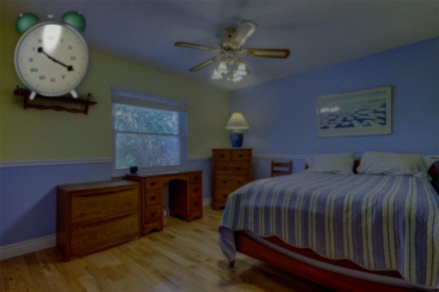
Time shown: **10:20**
